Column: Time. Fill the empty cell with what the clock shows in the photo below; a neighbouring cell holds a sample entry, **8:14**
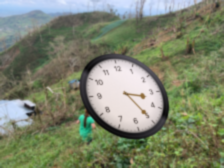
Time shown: **3:25**
